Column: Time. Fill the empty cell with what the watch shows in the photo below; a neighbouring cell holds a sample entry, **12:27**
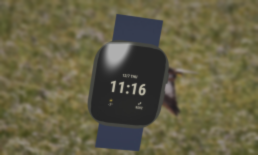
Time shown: **11:16**
